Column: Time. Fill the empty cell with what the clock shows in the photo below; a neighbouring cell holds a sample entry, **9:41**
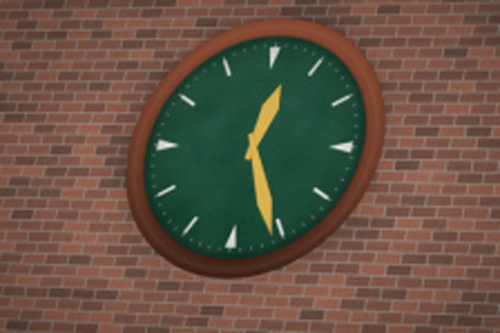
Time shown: **12:26**
